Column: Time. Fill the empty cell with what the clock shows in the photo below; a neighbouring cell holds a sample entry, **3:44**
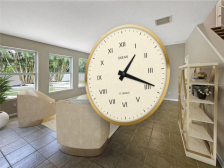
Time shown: **1:19**
